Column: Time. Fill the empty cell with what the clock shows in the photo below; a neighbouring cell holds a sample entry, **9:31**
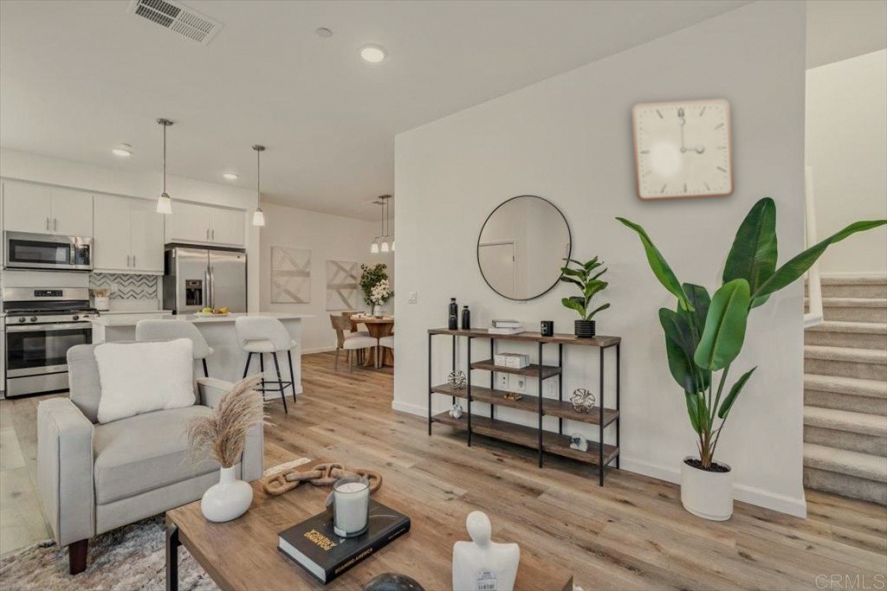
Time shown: **3:00**
